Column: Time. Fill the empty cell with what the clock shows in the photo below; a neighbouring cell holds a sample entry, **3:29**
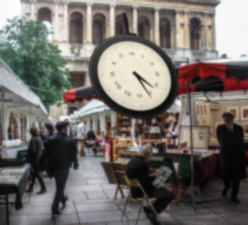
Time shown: **4:26**
